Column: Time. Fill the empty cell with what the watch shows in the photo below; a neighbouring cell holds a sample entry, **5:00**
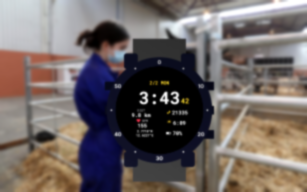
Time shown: **3:43**
